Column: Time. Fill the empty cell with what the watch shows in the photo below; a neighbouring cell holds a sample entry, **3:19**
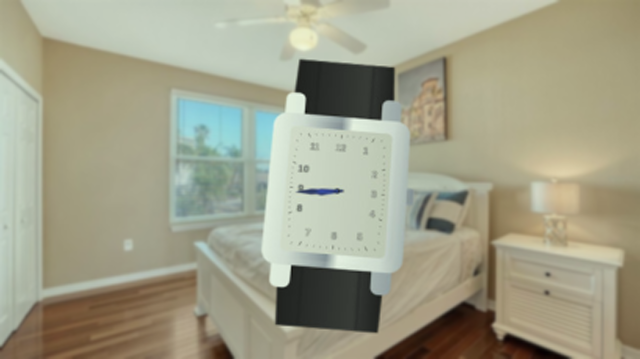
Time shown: **8:44**
